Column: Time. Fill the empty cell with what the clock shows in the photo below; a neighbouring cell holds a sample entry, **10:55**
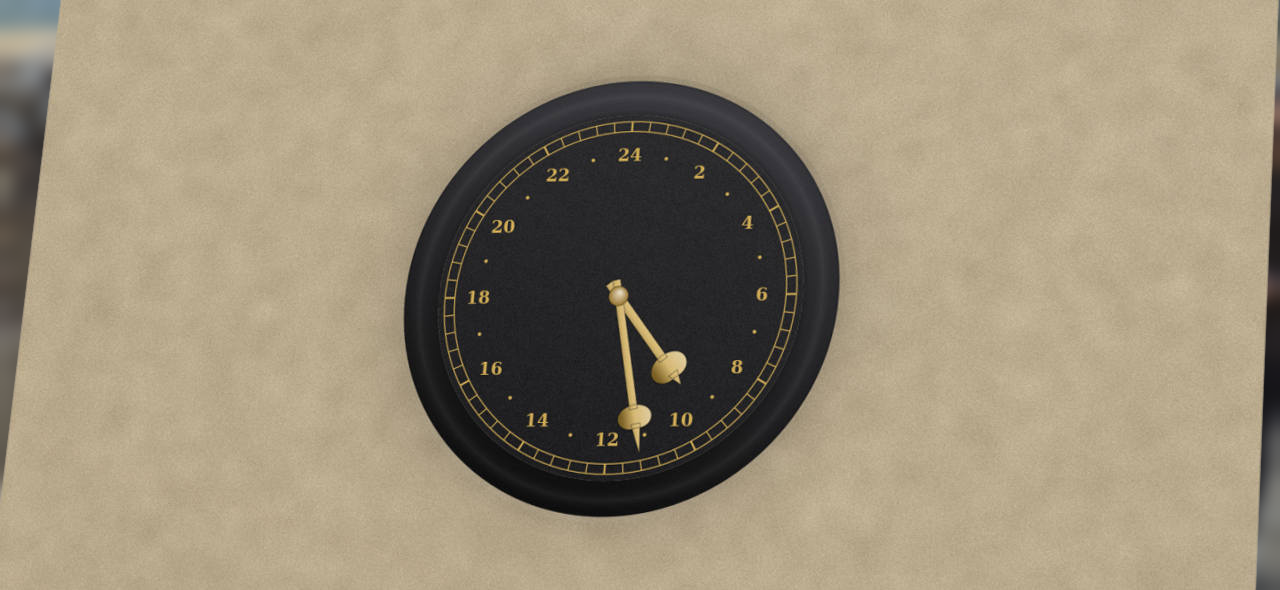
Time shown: **9:28**
